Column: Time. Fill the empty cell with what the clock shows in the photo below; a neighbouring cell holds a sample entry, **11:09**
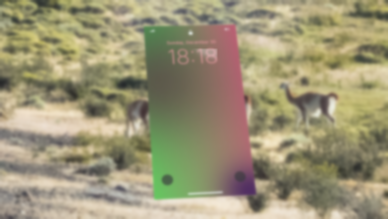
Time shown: **18:18**
